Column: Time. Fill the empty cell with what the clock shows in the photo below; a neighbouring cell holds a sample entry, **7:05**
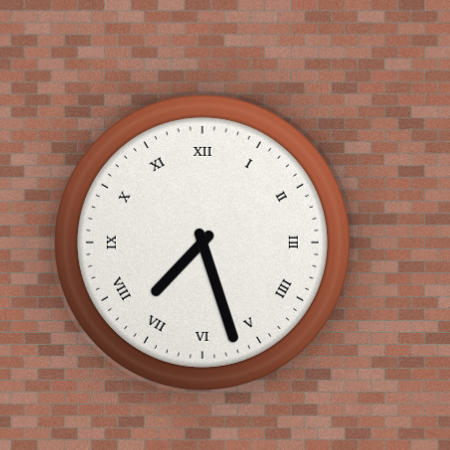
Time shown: **7:27**
